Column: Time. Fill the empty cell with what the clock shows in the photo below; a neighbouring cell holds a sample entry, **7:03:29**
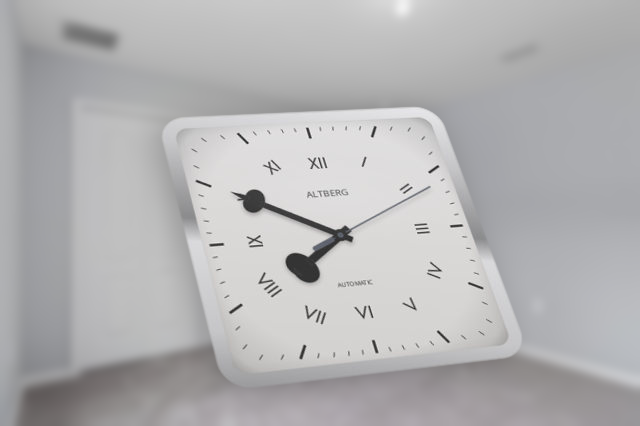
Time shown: **7:50:11**
